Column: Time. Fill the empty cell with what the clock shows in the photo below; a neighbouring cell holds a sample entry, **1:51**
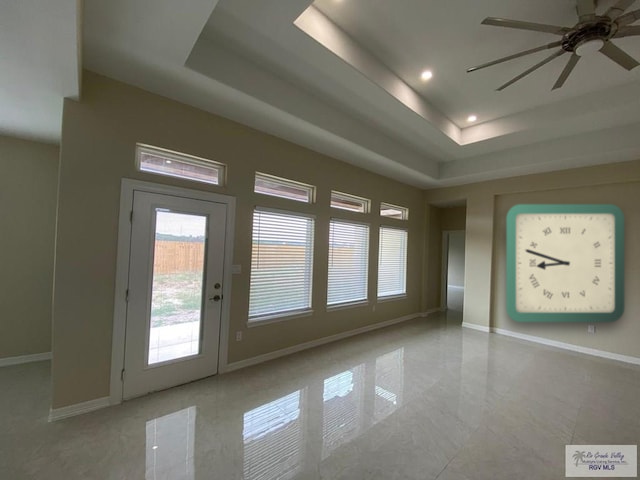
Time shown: **8:48**
